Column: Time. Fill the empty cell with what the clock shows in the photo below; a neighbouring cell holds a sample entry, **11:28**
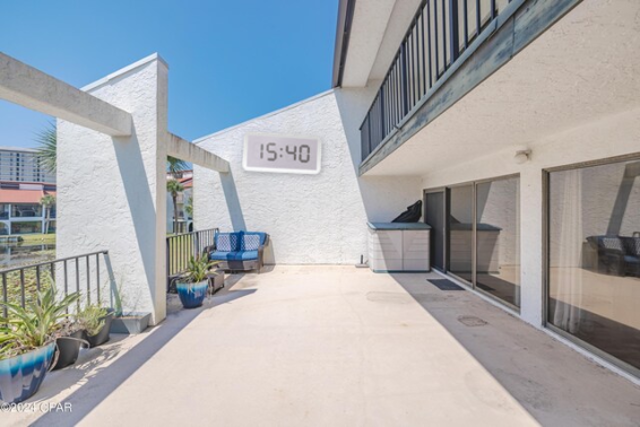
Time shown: **15:40**
